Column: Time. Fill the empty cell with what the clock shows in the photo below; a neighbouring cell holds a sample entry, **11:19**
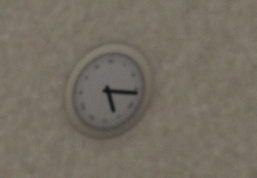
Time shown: **5:16**
